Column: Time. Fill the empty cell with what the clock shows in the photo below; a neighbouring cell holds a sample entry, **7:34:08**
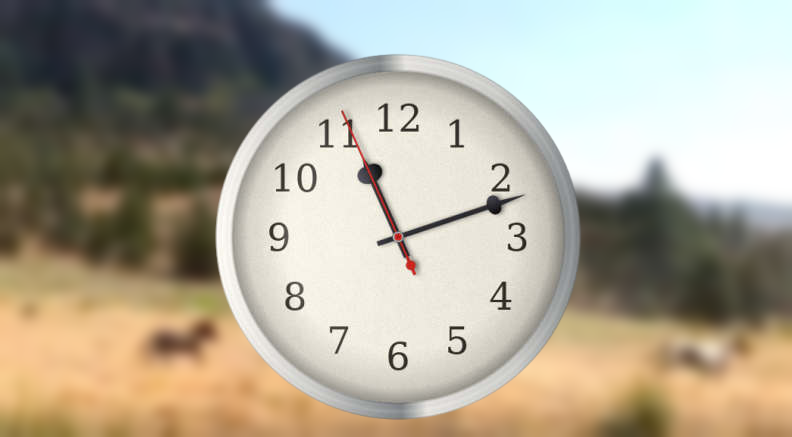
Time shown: **11:11:56**
